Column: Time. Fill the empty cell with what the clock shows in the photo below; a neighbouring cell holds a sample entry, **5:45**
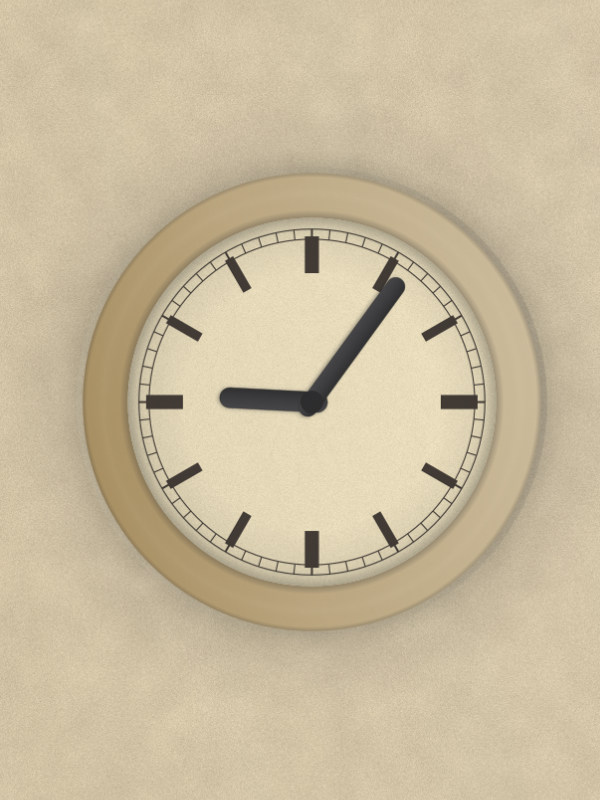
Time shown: **9:06**
